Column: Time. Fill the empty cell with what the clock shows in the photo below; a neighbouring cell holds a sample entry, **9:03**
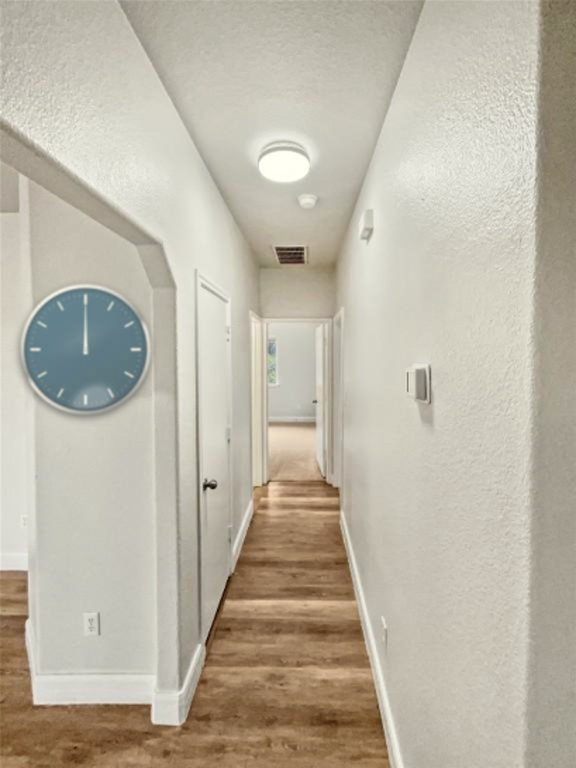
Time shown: **12:00**
